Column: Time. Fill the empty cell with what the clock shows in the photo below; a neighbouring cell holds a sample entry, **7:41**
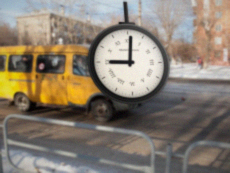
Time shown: **9:01**
